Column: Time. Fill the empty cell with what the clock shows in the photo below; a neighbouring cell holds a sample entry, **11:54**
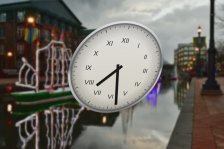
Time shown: **7:28**
